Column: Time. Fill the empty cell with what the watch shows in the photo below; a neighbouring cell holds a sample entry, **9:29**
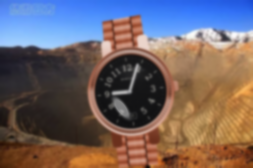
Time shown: **9:04**
